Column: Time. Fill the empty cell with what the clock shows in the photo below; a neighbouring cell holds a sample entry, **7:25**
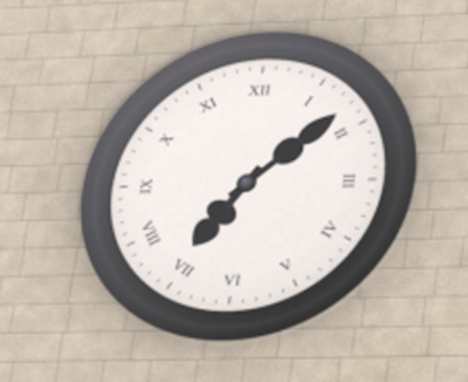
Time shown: **7:08**
